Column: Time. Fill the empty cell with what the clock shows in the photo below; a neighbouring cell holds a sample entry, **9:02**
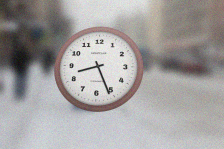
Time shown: **8:26**
